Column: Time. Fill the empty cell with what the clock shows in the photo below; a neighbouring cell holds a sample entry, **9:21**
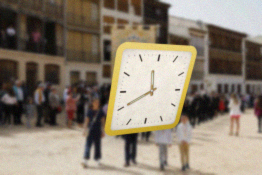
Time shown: **11:40**
